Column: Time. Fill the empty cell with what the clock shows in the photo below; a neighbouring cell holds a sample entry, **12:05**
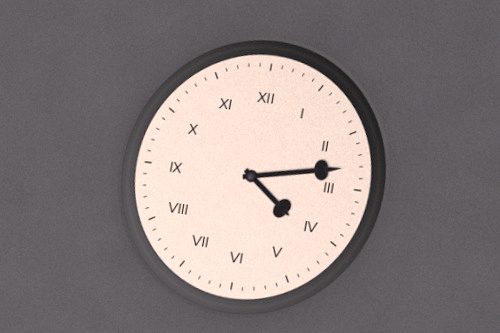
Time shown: **4:13**
